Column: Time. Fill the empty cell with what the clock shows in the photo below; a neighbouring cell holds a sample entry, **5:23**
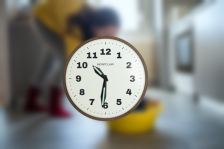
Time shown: **10:31**
